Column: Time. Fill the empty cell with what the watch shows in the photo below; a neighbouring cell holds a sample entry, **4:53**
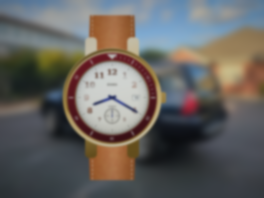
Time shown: **8:20**
